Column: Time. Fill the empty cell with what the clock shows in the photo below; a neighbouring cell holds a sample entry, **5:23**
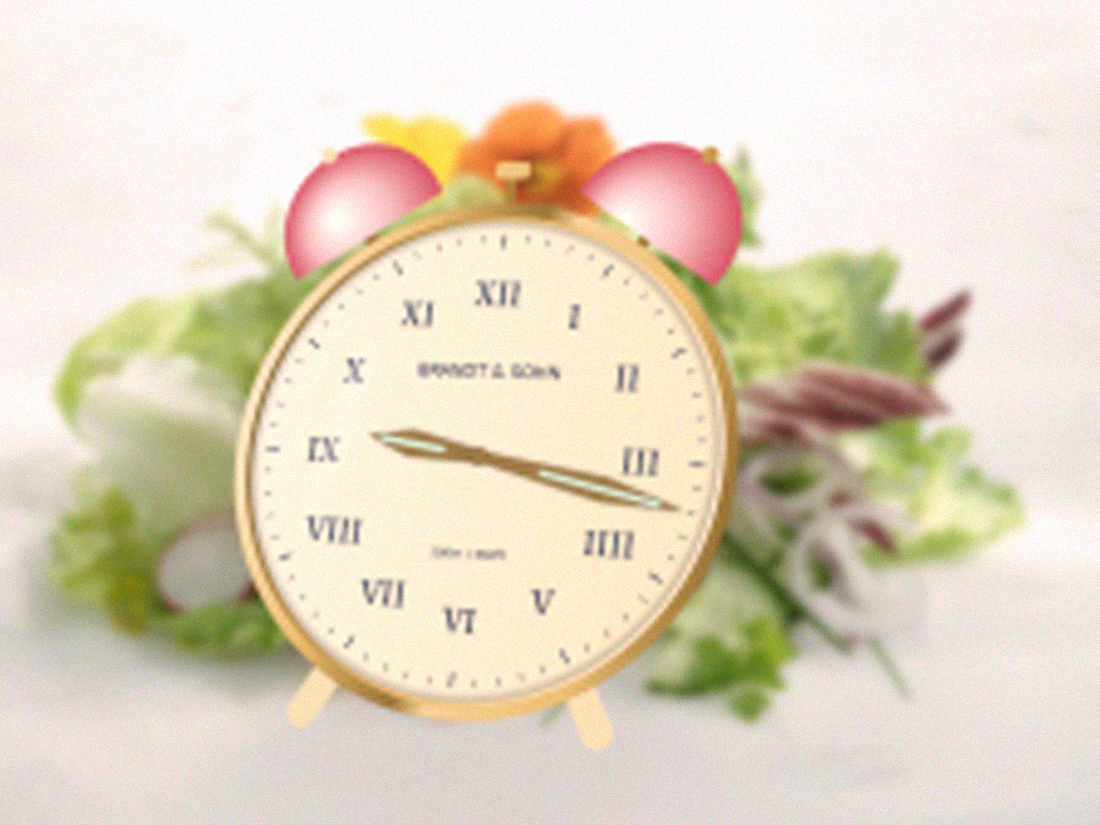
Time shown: **9:17**
